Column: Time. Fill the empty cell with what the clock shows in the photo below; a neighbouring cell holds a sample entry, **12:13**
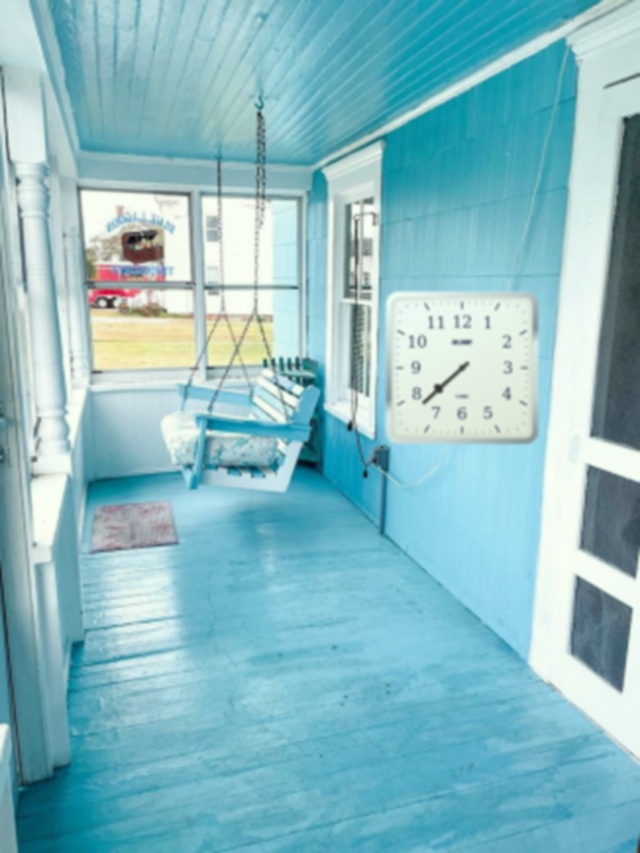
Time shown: **7:38**
